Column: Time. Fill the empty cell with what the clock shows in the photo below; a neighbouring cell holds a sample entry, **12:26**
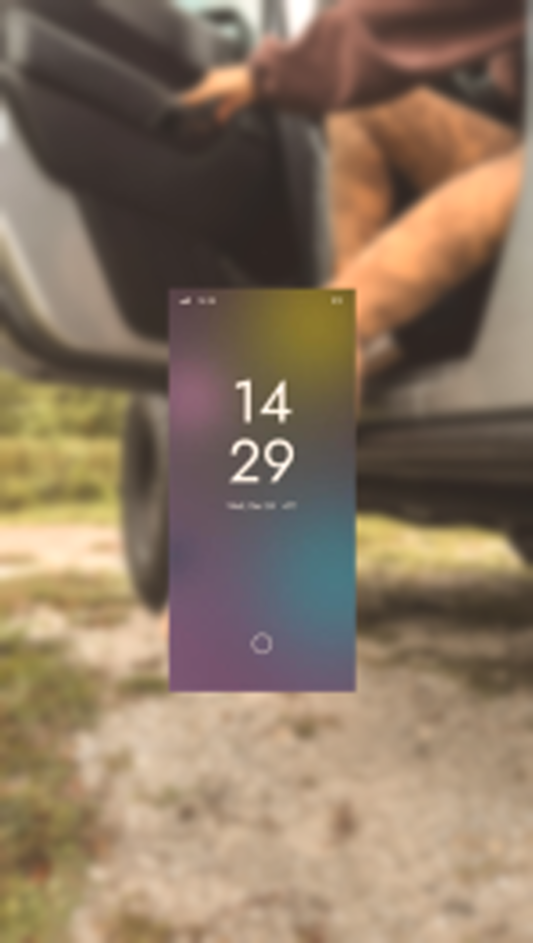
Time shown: **14:29**
